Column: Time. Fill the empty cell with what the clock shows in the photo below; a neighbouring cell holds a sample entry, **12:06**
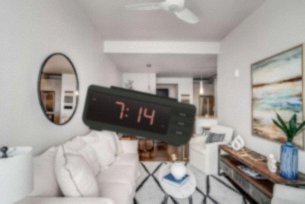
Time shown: **7:14**
